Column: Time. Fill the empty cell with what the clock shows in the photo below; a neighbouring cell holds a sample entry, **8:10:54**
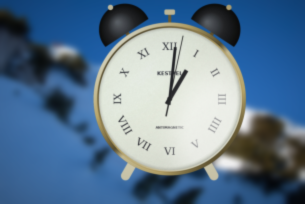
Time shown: **1:01:02**
